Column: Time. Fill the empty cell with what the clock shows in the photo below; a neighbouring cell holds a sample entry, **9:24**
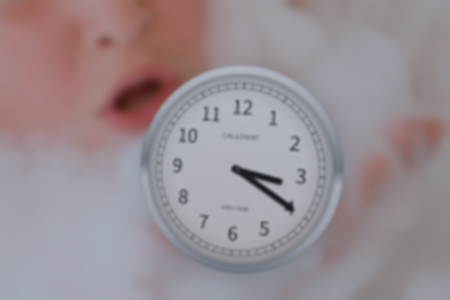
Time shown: **3:20**
